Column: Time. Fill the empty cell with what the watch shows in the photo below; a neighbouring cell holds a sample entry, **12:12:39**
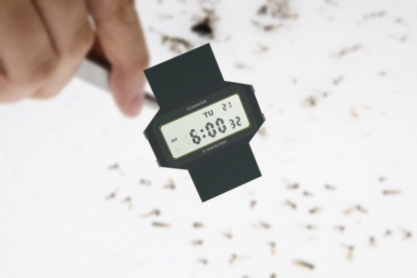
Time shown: **6:00:32**
